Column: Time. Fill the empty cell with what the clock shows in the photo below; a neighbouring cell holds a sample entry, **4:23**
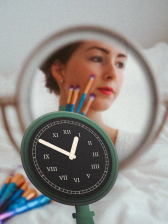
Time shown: **12:50**
